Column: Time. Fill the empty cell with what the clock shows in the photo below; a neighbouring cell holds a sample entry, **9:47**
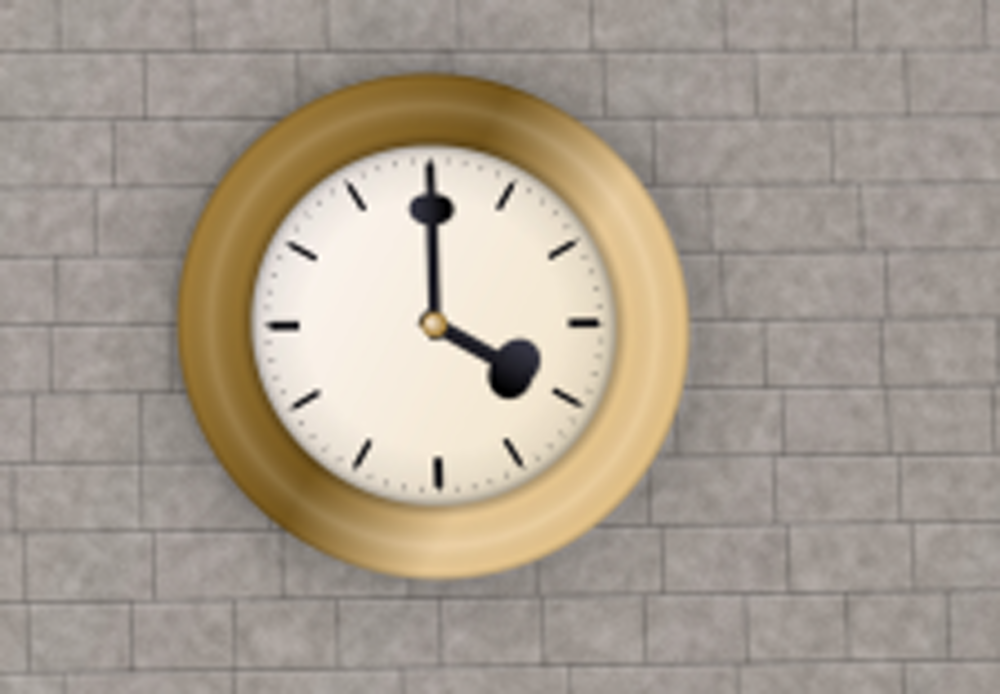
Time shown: **4:00**
